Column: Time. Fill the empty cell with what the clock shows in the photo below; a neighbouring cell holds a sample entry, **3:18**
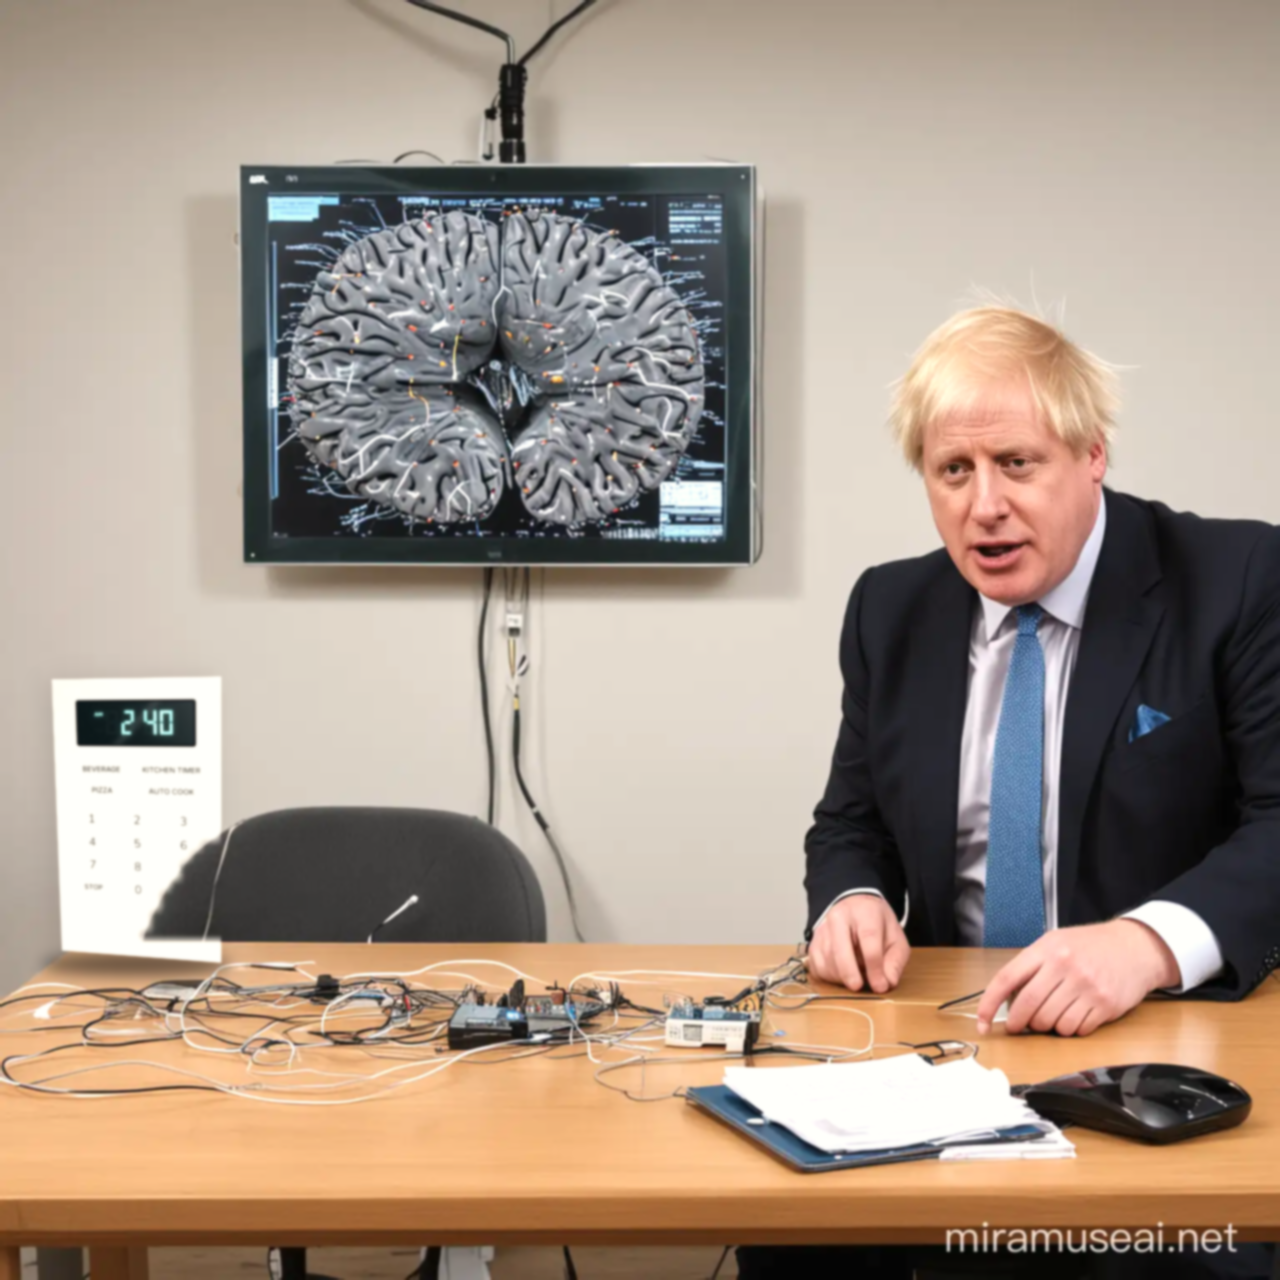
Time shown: **2:40**
